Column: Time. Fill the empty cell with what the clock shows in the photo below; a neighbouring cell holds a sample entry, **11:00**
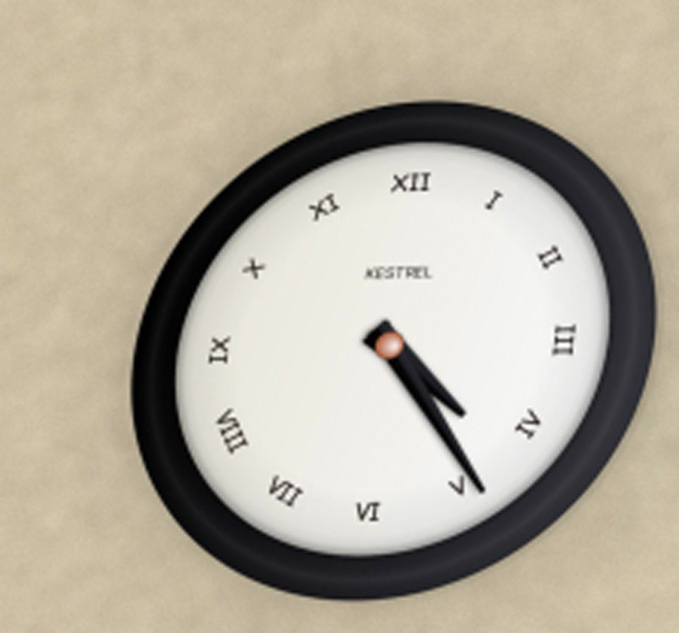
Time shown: **4:24**
